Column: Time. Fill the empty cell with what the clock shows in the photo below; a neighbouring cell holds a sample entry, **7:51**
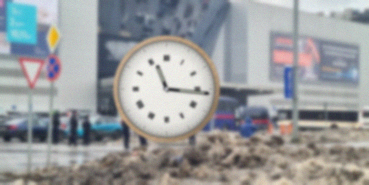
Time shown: **11:16**
